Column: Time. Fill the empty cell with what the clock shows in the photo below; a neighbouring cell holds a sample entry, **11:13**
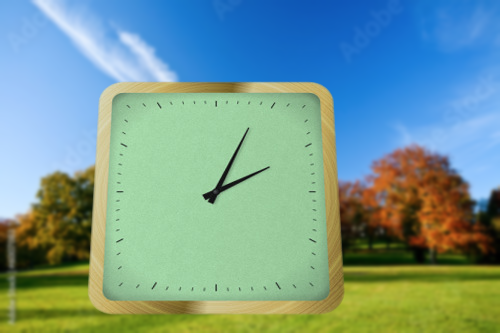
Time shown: **2:04**
